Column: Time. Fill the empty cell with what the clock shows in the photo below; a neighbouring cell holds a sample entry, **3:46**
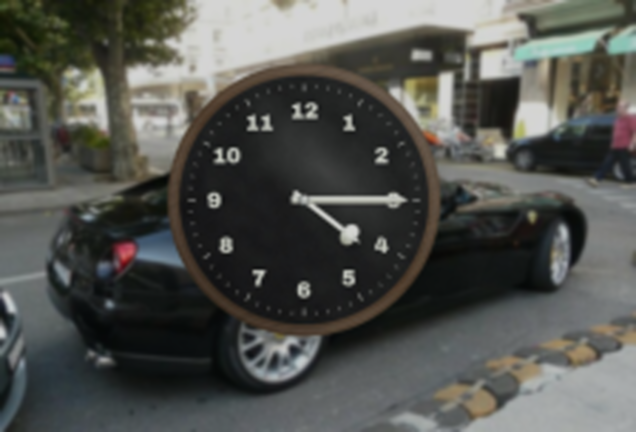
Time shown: **4:15**
